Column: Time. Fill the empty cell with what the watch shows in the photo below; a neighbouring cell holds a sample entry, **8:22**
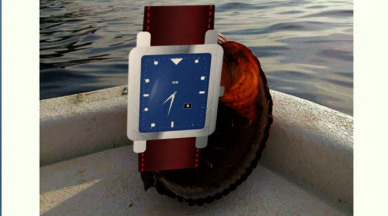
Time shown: **7:32**
